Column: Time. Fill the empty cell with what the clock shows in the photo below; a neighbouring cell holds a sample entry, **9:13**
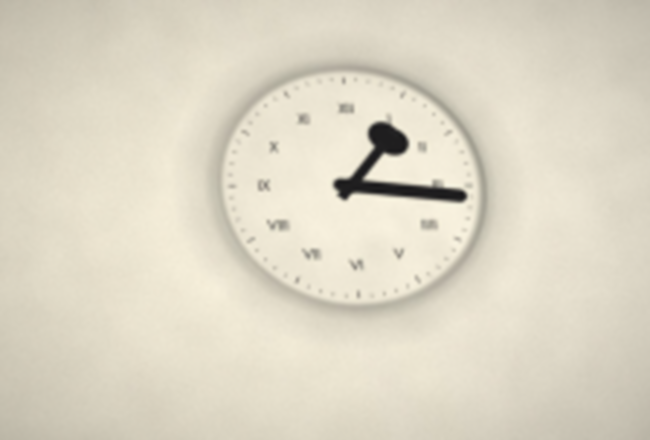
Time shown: **1:16**
